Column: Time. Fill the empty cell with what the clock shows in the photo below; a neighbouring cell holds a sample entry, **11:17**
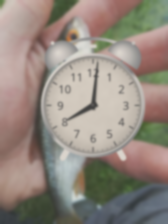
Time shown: **8:01**
